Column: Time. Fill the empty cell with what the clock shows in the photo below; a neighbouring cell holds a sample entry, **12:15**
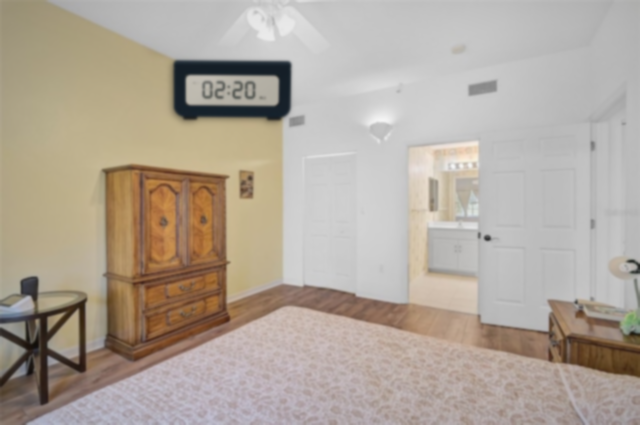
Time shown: **2:20**
